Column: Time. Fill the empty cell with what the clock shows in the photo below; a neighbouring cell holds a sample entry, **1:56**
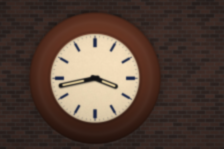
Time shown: **3:43**
